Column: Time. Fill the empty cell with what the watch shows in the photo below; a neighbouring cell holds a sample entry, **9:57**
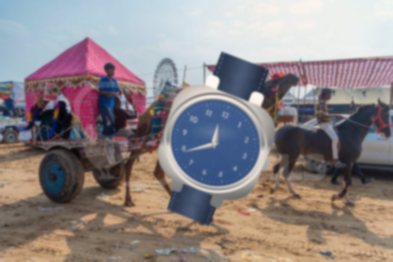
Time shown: **11:39**
